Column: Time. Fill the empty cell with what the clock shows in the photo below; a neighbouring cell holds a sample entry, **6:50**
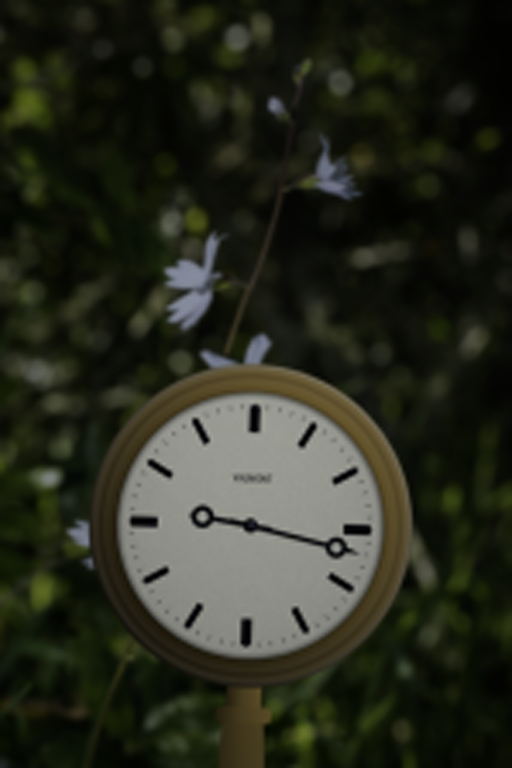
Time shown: **9:17**
